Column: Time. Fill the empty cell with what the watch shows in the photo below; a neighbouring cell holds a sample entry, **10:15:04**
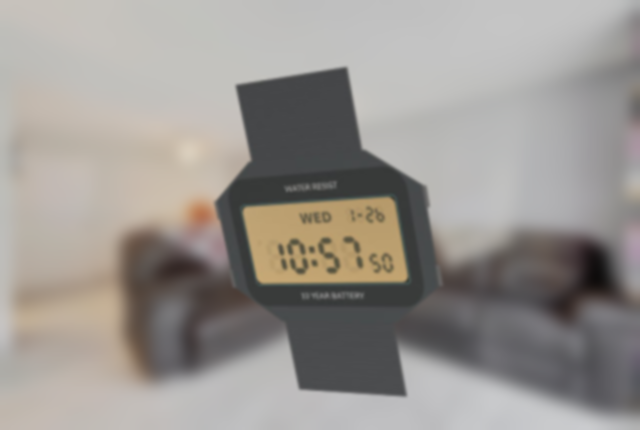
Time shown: **10:57:50**
